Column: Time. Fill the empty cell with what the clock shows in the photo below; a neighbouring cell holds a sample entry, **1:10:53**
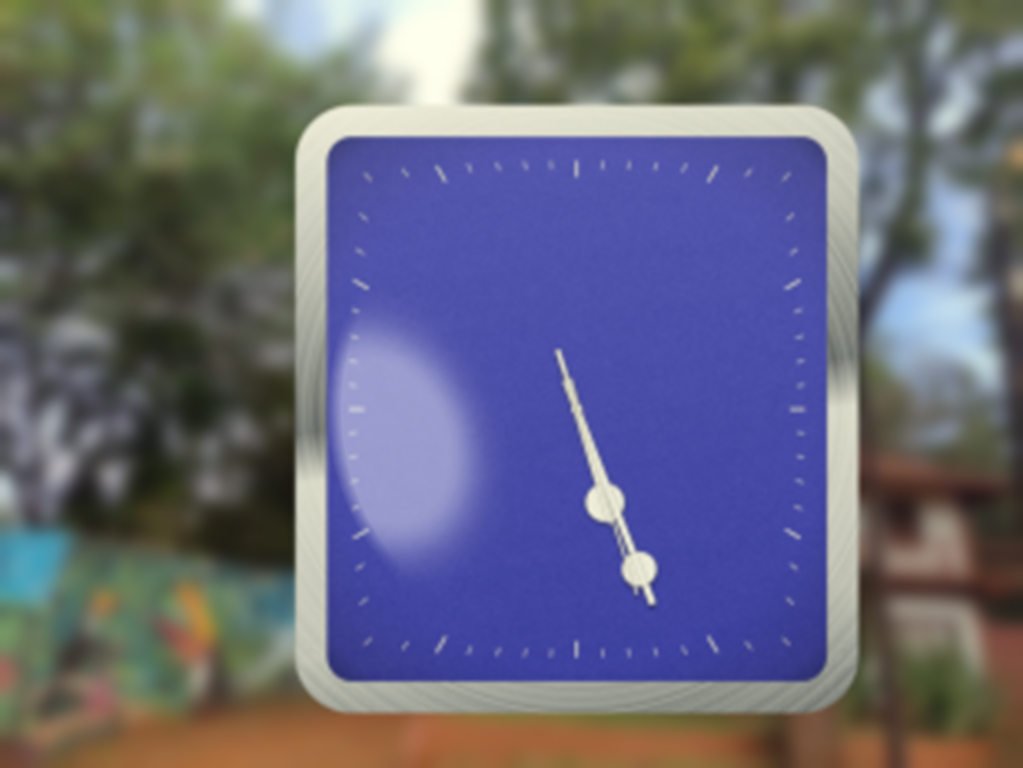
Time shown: **5:26:27**
